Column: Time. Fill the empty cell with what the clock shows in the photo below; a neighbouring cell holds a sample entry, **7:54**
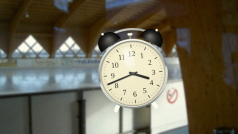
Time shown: **3:42**
